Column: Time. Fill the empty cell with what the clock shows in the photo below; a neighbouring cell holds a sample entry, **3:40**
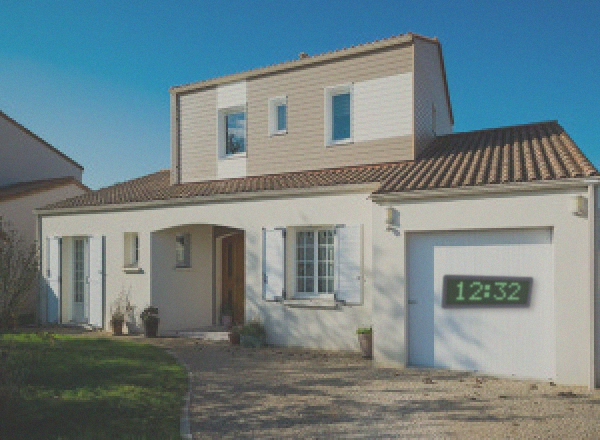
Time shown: **12:32**
